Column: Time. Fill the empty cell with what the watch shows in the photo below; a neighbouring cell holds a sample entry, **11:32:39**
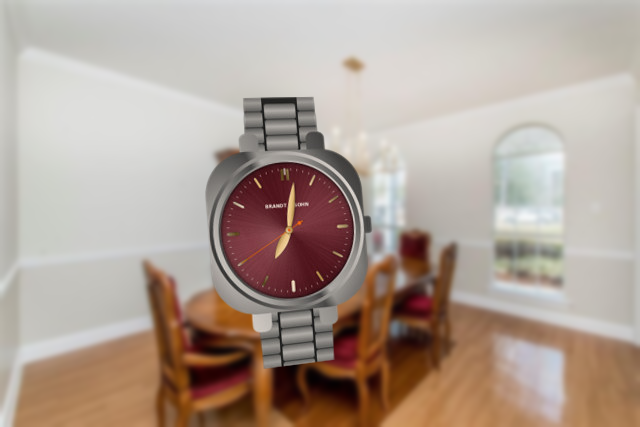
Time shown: **7:01:40**
